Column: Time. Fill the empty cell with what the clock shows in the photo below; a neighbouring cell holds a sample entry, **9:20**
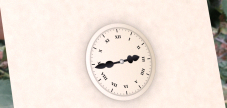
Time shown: **2:44**
